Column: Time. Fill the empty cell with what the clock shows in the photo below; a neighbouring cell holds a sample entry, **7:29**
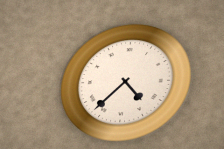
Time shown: **4:37**
